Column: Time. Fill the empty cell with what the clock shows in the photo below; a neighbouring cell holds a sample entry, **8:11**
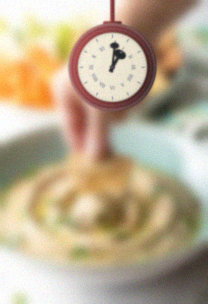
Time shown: **1:01**
